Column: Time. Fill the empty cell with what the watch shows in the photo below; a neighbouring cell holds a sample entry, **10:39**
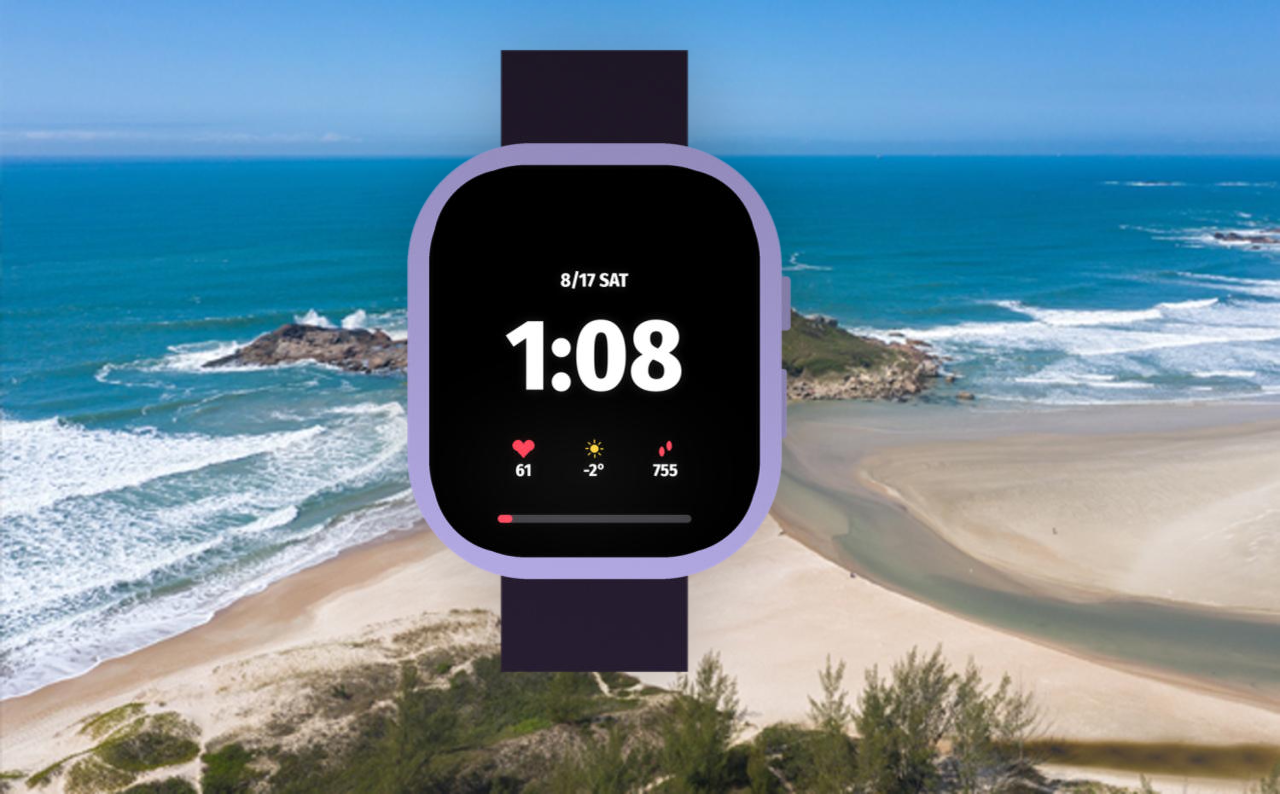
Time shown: **1:08**
